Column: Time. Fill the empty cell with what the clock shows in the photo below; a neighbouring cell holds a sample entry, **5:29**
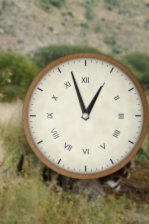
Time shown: **12:57**
